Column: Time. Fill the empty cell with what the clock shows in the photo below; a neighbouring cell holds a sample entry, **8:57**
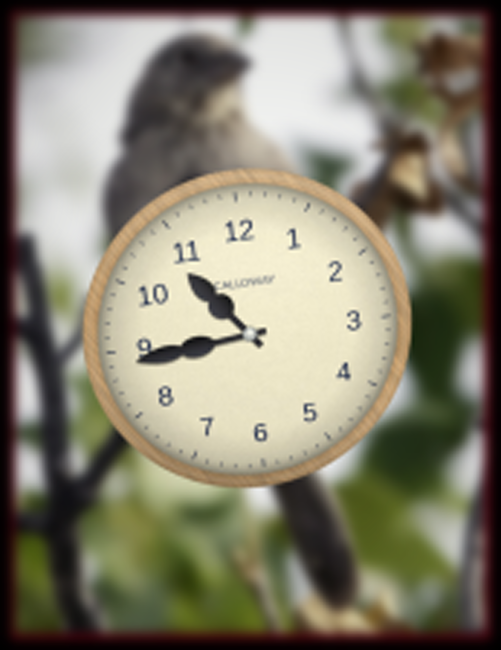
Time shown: **10:44**
